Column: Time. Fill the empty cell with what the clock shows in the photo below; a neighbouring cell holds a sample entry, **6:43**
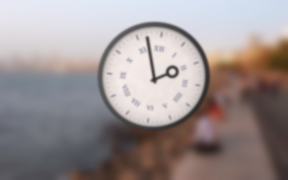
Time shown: **1:57**
